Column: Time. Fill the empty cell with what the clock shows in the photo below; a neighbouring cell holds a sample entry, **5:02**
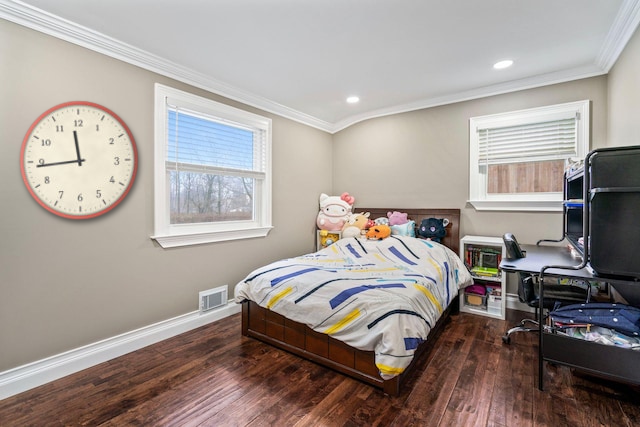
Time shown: **11:44**
